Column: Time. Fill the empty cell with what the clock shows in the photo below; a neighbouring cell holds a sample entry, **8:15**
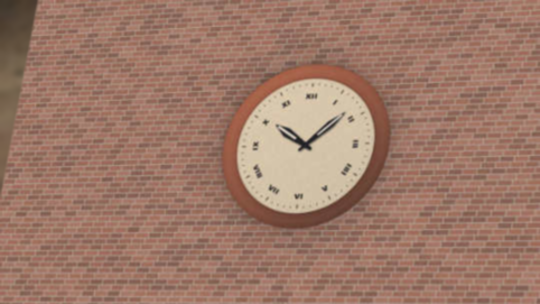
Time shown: **10:08**
